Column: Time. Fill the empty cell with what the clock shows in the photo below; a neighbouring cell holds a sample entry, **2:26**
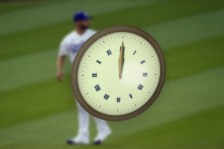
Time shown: **12:00**
